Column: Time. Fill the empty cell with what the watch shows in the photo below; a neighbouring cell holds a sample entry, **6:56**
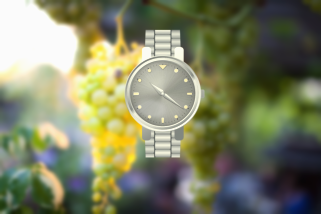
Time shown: **10:21**
